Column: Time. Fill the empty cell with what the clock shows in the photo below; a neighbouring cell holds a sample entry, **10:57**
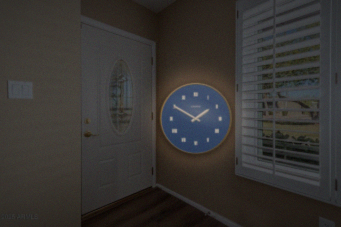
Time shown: **1:50**
